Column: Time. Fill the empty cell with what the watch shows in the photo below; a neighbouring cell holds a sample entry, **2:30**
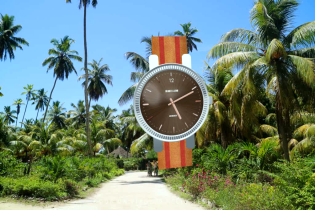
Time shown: **5:11**
